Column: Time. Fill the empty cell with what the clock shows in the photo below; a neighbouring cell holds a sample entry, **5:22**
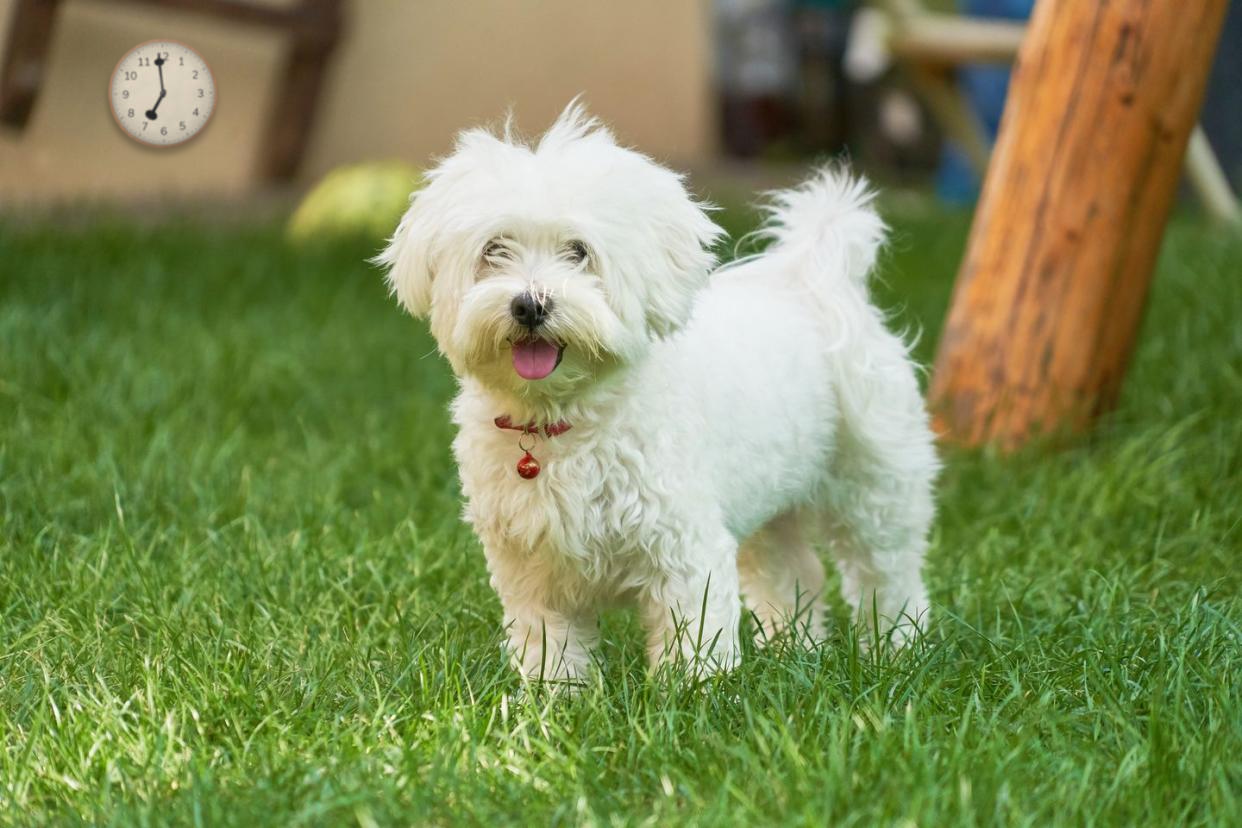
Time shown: **6:59**
